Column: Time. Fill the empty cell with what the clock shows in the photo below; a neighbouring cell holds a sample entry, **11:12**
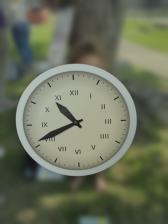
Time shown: **10:41**
